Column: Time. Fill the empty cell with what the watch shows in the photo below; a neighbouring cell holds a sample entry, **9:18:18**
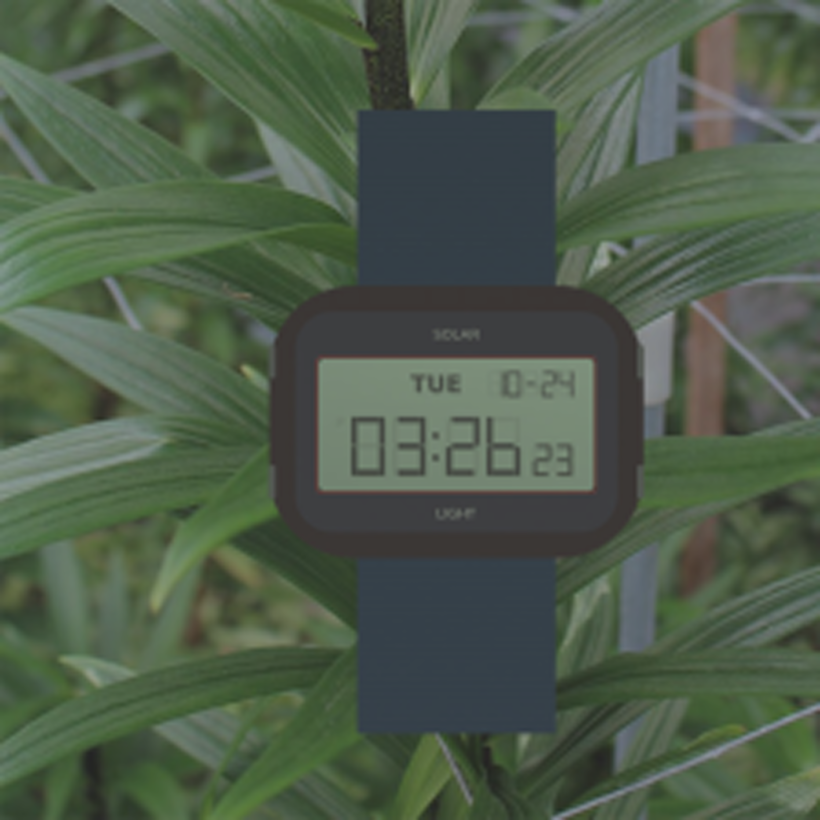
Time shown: **3:26:23**
